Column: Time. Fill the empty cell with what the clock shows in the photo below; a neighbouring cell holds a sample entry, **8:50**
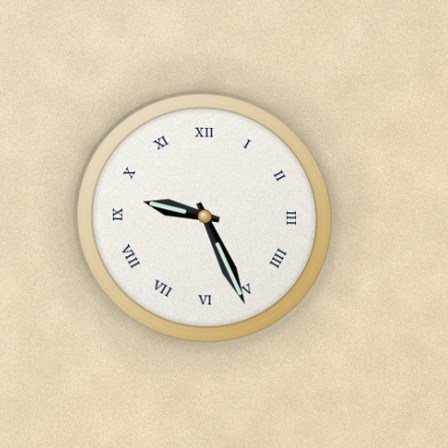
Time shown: **9:26**
